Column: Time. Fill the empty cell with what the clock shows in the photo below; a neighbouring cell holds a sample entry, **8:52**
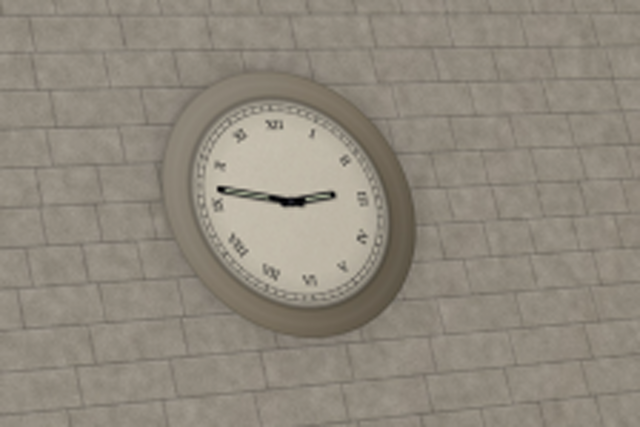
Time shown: **2:47**
